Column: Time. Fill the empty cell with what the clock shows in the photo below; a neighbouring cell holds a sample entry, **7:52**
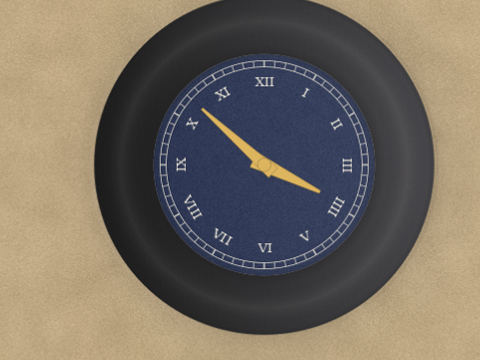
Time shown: **3:52**
